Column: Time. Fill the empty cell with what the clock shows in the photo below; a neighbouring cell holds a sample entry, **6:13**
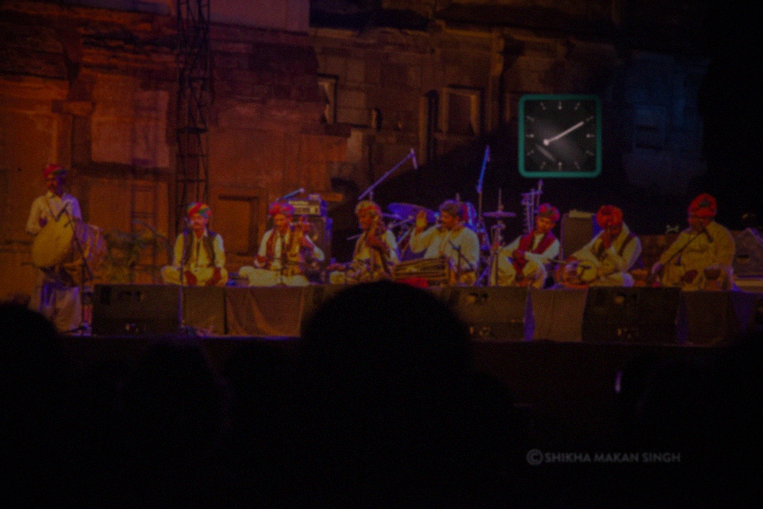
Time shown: **8:10**
